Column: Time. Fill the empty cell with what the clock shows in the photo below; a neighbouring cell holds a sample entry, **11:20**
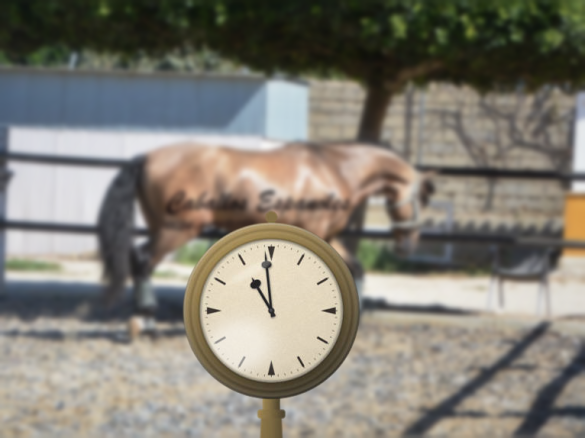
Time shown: **10:59**
